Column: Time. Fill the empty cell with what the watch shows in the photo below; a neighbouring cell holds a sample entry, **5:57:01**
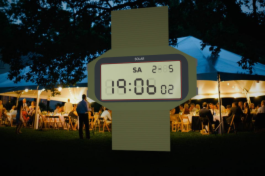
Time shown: **19:06:02**
